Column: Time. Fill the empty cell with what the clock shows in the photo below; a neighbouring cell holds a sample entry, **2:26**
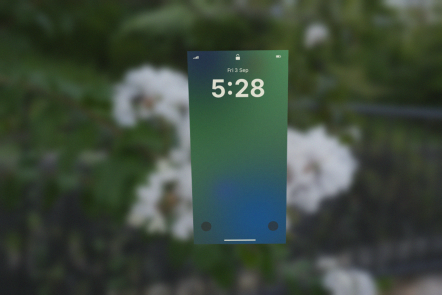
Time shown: **5:28**
